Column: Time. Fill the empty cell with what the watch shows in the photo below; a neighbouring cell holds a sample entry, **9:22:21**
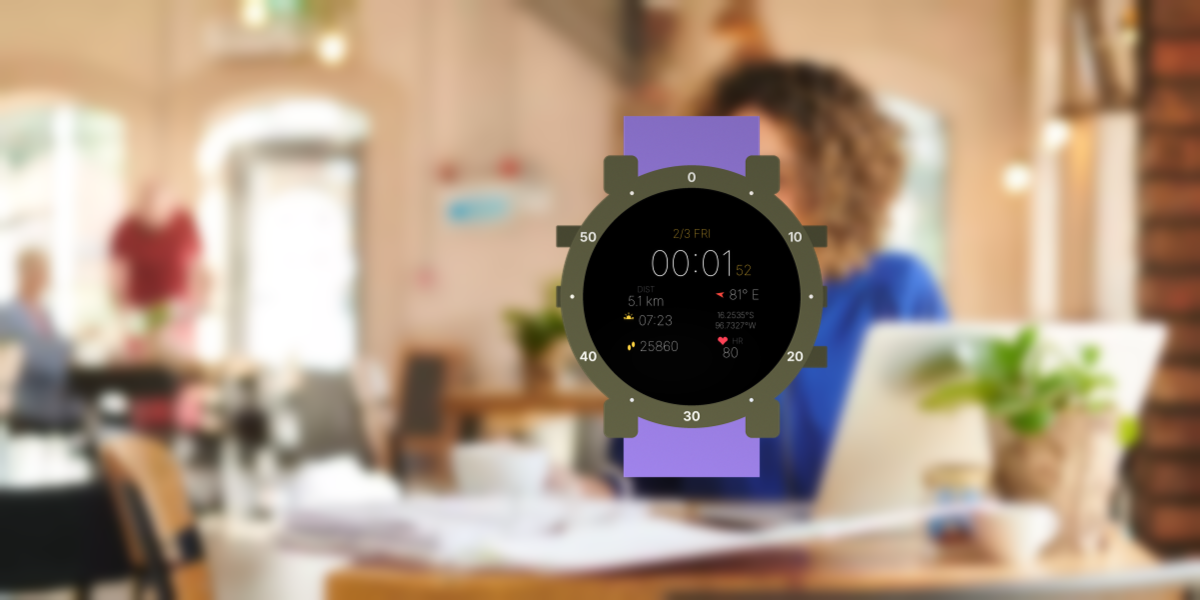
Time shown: **0:01:52**
